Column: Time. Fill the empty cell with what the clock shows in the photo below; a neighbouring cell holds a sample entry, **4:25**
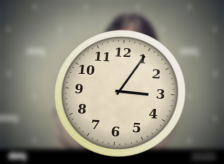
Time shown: **3:05**
